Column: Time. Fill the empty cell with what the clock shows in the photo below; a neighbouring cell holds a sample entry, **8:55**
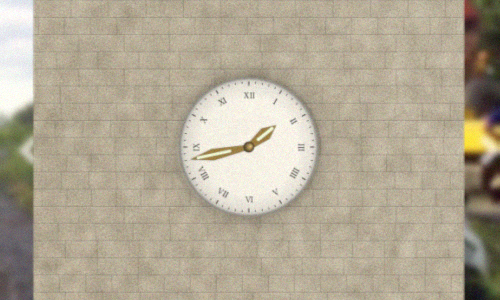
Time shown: **1:43**
